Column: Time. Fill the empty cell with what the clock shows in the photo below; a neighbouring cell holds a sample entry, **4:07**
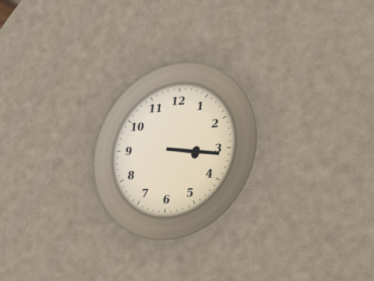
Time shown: **3:16**
